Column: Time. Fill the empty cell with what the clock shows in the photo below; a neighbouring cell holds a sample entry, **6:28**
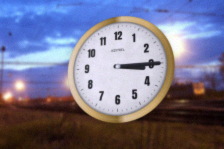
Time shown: **3:15**
